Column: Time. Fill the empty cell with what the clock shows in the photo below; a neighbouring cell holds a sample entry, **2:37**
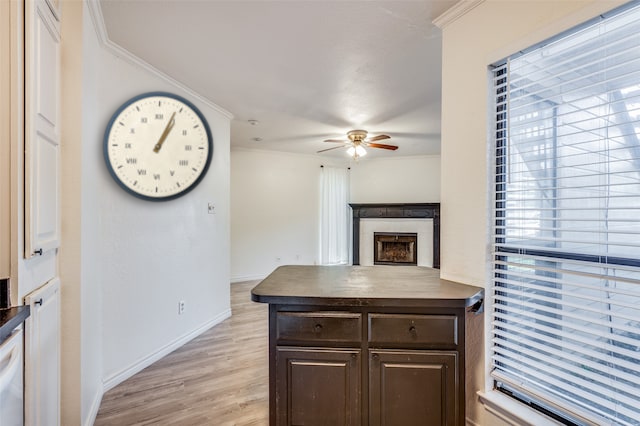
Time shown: **1:04**
